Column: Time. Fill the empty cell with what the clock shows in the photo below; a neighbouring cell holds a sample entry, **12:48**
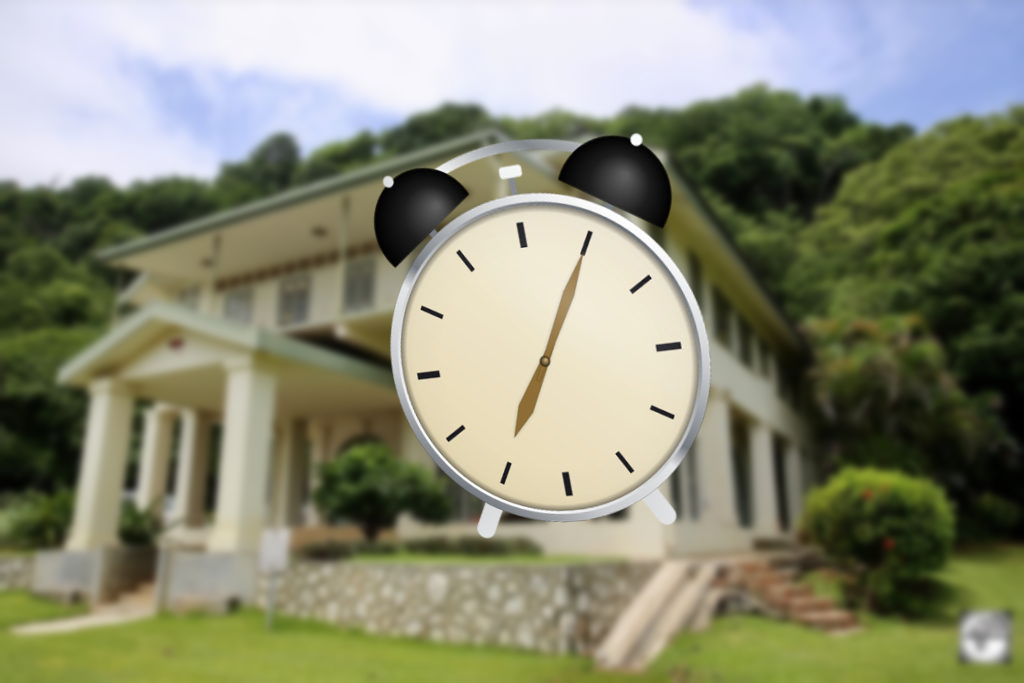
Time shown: **7:05**
